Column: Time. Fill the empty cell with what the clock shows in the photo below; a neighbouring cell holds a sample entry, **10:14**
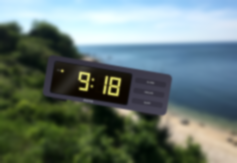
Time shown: **9:18**
